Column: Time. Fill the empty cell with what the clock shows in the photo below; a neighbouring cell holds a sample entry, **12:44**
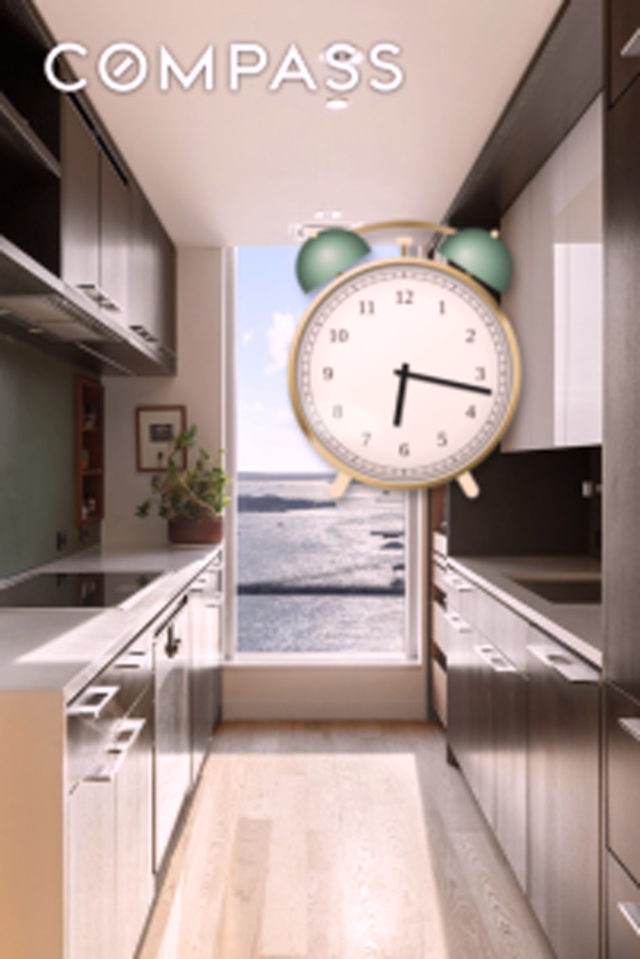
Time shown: **6:17**
